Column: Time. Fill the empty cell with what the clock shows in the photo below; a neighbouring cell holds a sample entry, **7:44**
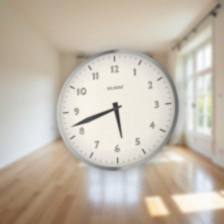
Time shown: **5:42**
